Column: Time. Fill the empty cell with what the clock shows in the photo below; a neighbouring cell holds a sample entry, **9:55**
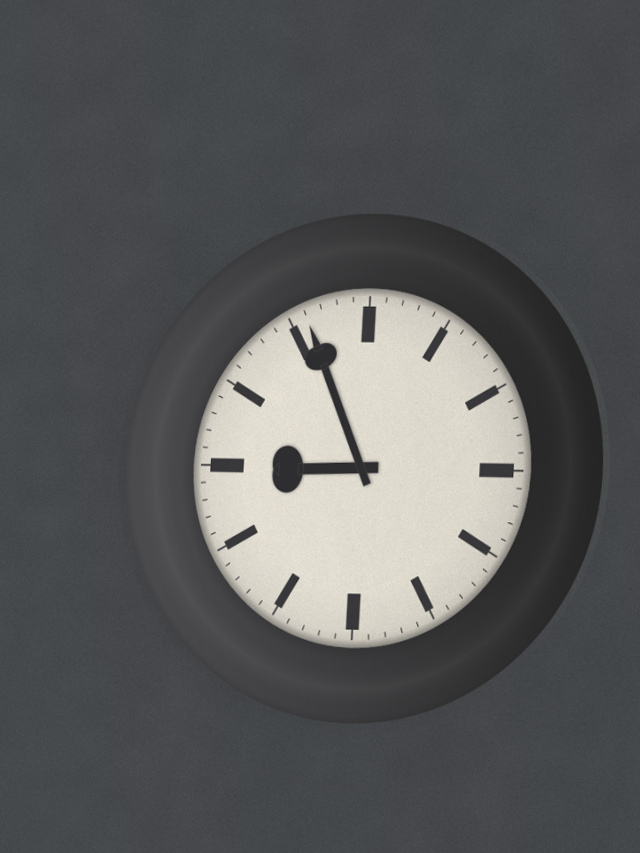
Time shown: **8:56**
